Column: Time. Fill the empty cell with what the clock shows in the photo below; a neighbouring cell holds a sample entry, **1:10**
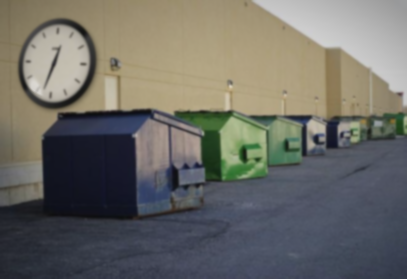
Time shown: **12:33**
